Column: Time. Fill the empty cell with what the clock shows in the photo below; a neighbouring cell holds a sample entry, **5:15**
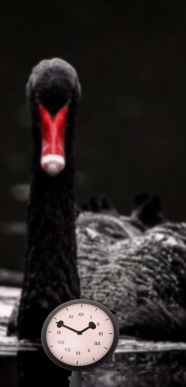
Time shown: **1:49**
